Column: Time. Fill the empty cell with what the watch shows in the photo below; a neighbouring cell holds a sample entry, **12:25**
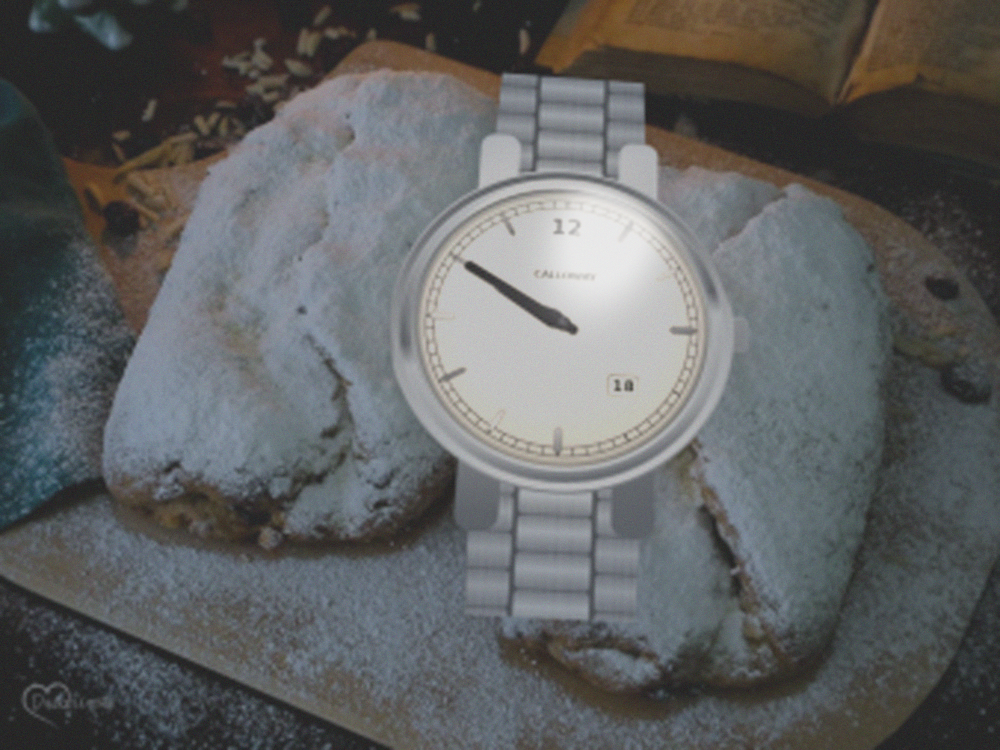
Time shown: **9:50**
